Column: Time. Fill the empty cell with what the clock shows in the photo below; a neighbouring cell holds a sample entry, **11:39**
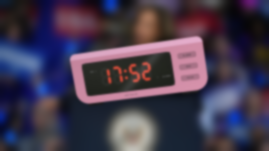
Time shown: **17:52**
